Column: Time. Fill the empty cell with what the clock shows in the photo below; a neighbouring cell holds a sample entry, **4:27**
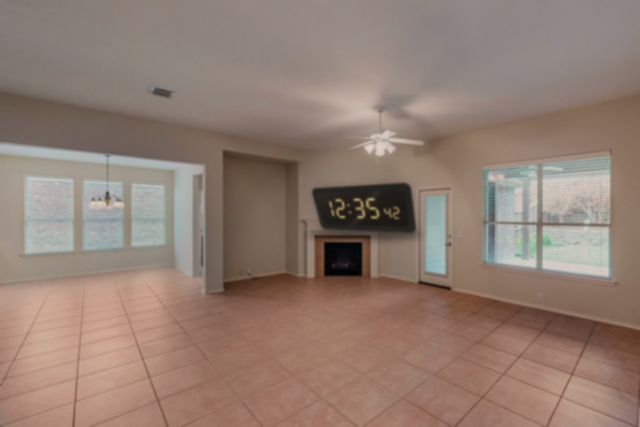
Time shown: **12:35**
